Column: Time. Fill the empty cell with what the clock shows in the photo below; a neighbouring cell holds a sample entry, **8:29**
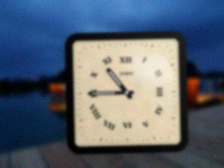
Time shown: **10:45**
